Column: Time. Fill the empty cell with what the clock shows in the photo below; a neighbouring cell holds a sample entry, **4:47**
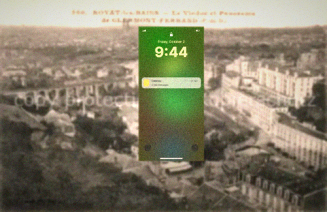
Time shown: **9:44**
